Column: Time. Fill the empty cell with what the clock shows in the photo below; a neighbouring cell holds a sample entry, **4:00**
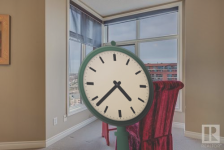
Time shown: **4:38**
